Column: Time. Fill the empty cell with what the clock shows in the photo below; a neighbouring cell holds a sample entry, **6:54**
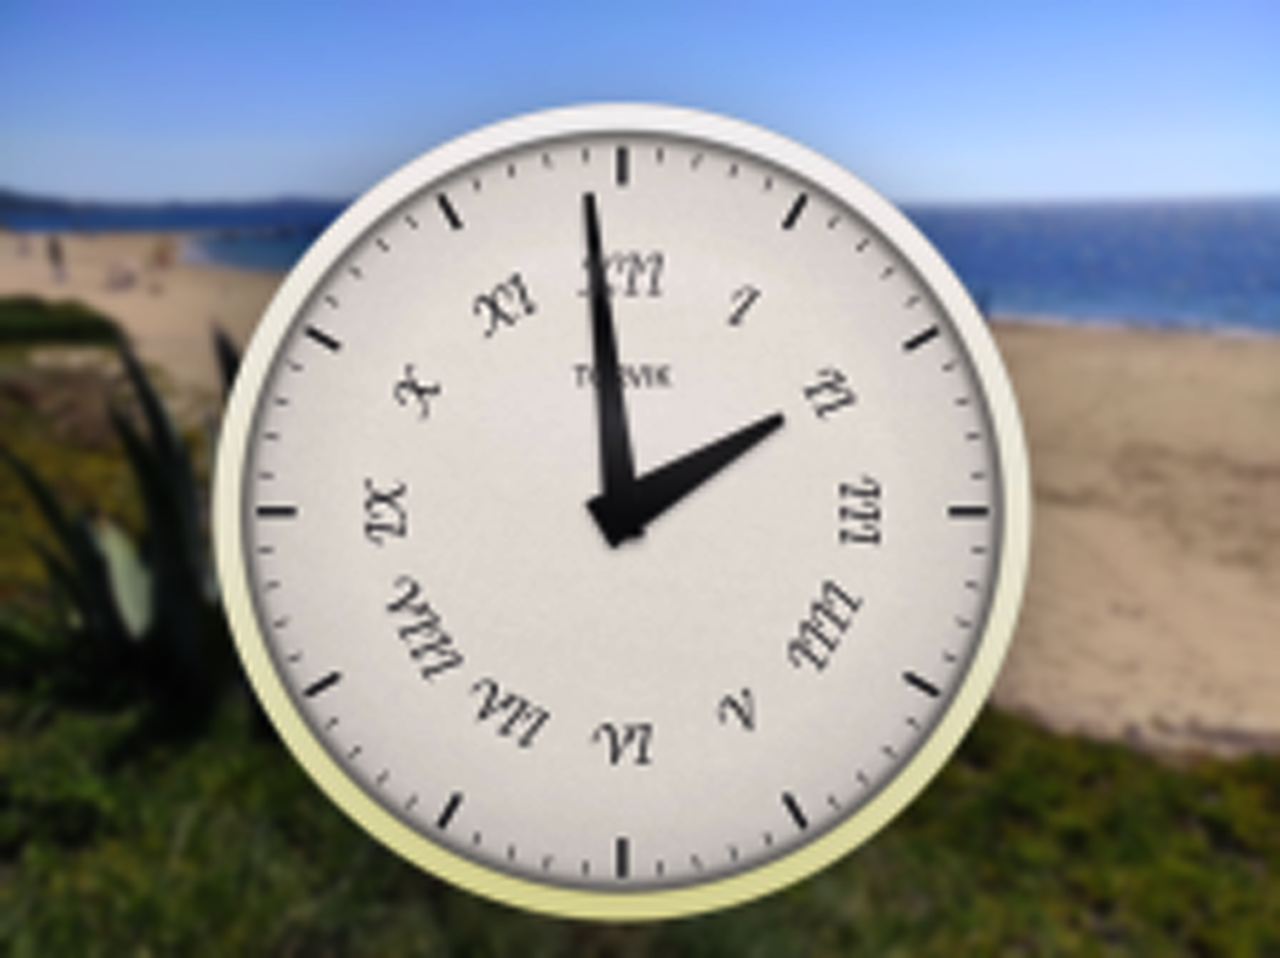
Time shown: **1:59**
